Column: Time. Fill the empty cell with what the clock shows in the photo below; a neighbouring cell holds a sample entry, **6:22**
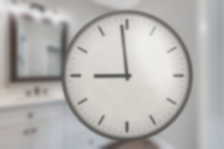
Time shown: **8:59**
